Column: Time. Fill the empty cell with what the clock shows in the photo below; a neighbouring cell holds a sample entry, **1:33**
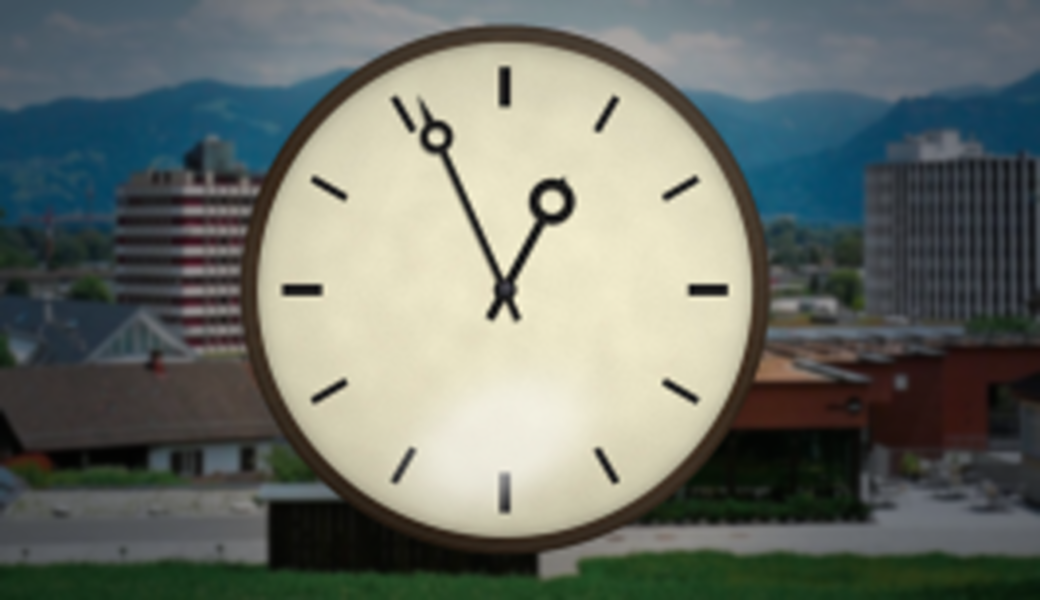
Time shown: **12:56**
